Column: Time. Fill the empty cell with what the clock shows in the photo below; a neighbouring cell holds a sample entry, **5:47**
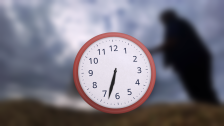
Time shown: **6:33**
